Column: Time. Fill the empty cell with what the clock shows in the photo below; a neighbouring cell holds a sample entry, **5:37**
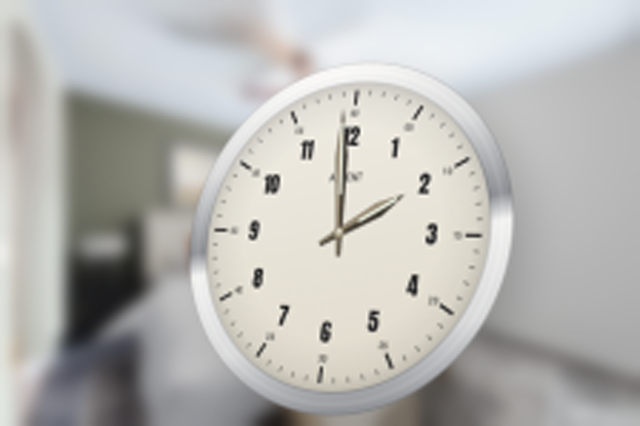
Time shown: **1:59**
